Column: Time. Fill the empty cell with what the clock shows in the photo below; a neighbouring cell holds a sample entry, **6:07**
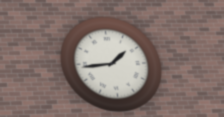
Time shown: **1:44**
